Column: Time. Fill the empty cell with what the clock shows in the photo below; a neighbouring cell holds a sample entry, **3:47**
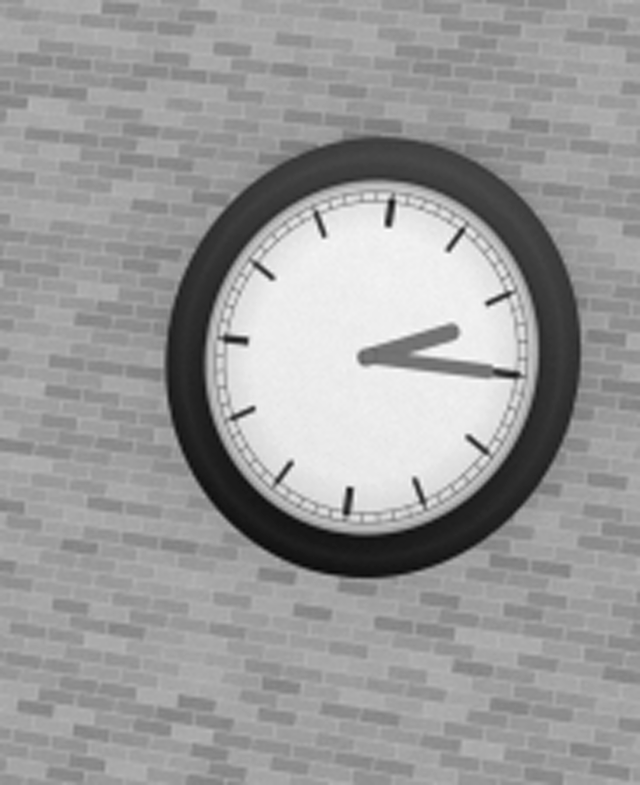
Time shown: **2:15**
